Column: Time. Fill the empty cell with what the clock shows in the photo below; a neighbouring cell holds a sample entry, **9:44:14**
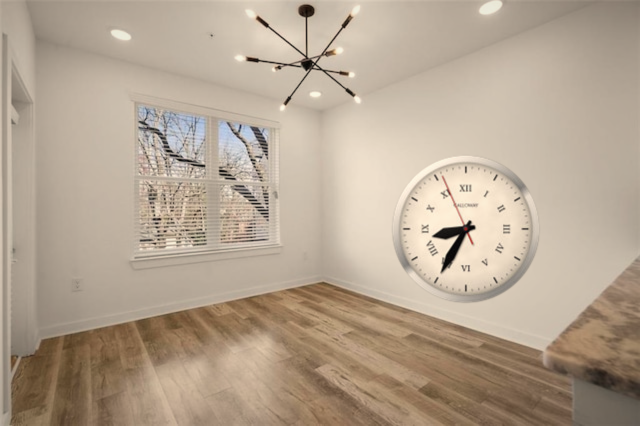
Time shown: **8:34:56**
